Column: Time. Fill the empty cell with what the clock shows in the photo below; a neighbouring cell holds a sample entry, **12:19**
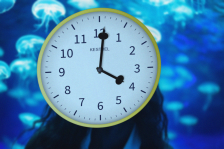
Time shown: **4:01**
